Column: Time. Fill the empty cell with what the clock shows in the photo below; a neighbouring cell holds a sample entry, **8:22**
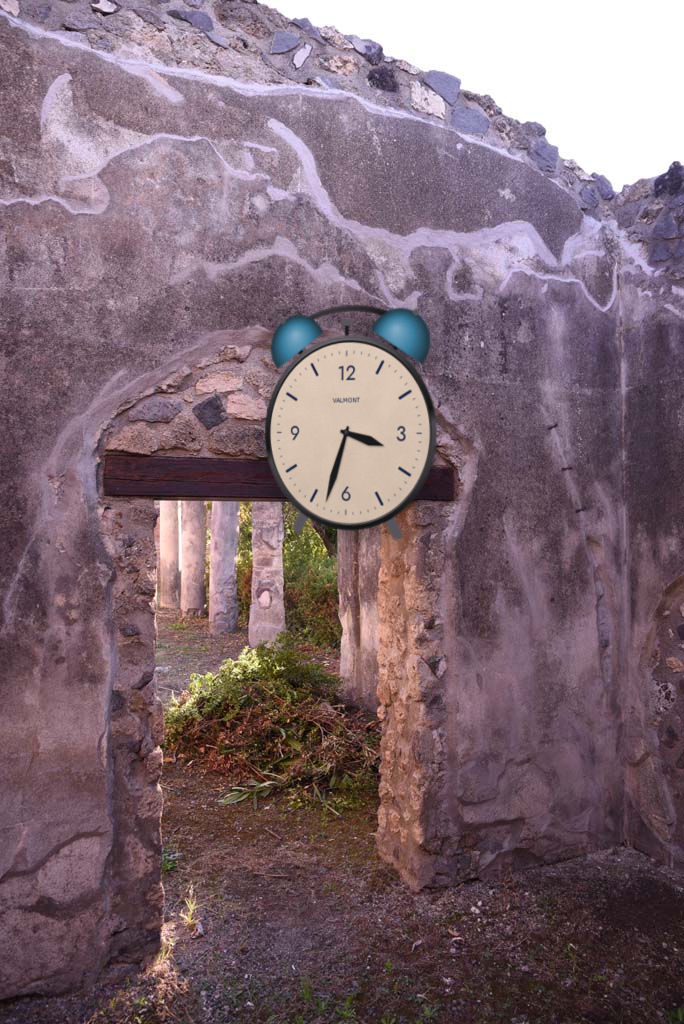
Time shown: **3:33**
